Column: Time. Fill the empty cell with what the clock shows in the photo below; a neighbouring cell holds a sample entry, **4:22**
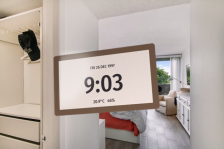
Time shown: **9:03**
